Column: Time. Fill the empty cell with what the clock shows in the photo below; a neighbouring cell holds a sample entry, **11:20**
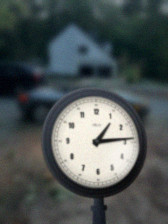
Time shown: **1:14**
